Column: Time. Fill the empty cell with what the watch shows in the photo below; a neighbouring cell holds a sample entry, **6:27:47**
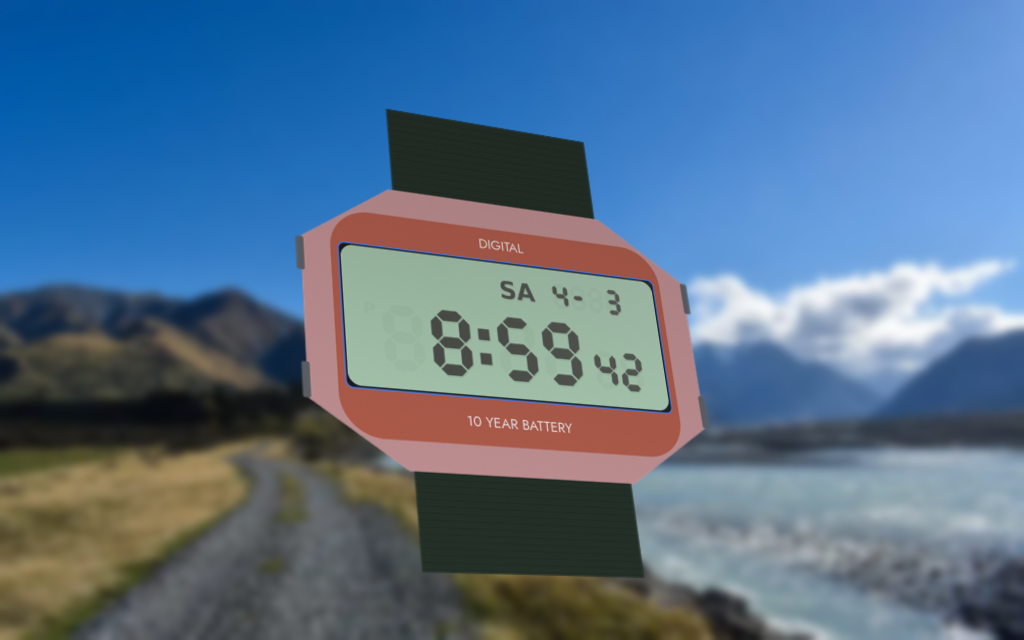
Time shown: **8:59:42**
